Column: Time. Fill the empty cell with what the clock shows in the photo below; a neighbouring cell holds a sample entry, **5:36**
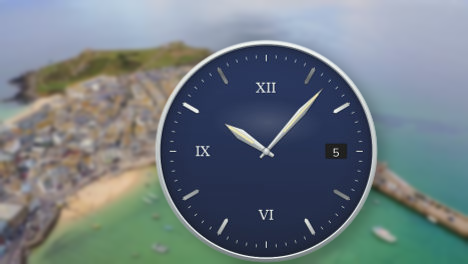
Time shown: **10:07**
